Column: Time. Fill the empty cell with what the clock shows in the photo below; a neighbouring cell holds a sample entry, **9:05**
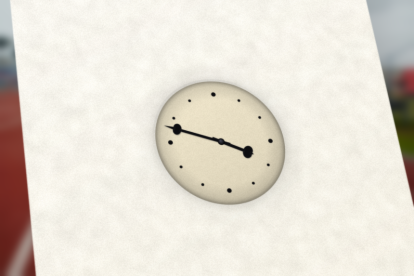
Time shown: **3:48**
